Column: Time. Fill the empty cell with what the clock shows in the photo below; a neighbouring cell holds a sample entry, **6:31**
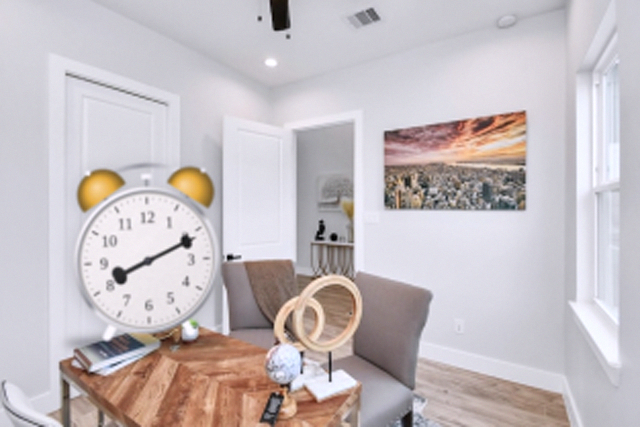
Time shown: **8:11**
